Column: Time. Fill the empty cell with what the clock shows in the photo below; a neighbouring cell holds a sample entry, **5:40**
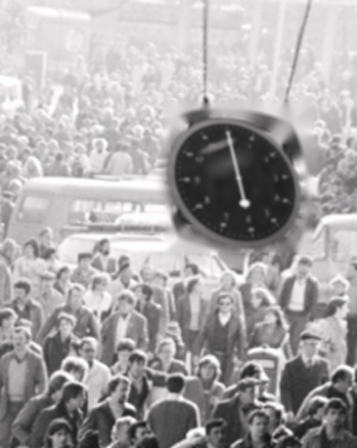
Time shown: **6:00**
